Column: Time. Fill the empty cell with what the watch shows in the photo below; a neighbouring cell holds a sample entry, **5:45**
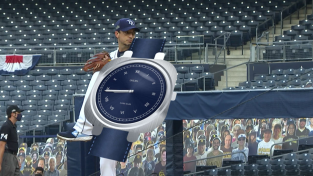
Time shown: **8:44**
